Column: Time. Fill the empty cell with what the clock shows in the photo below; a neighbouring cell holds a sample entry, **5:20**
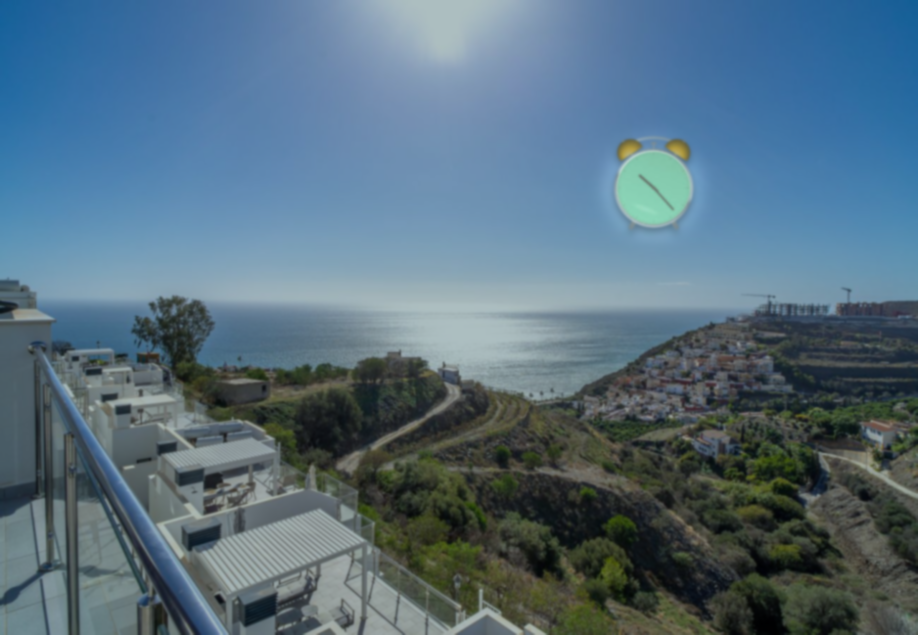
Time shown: **10:23**
